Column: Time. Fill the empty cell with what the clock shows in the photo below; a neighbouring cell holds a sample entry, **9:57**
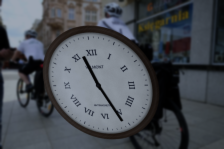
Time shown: **11:26**
